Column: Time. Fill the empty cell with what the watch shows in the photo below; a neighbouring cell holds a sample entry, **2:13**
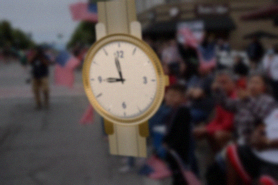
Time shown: **8:58**
